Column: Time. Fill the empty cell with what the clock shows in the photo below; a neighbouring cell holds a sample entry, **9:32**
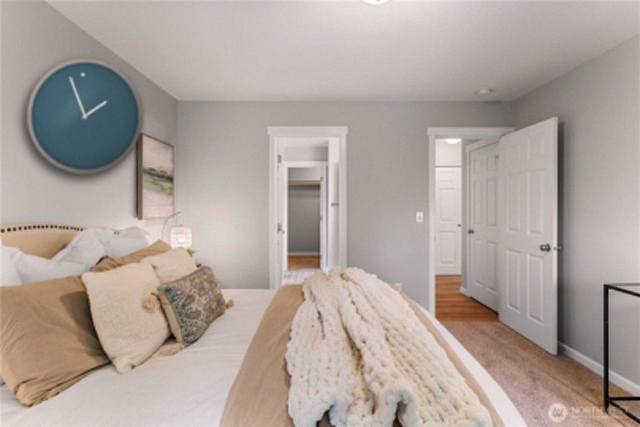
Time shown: **1:57**
